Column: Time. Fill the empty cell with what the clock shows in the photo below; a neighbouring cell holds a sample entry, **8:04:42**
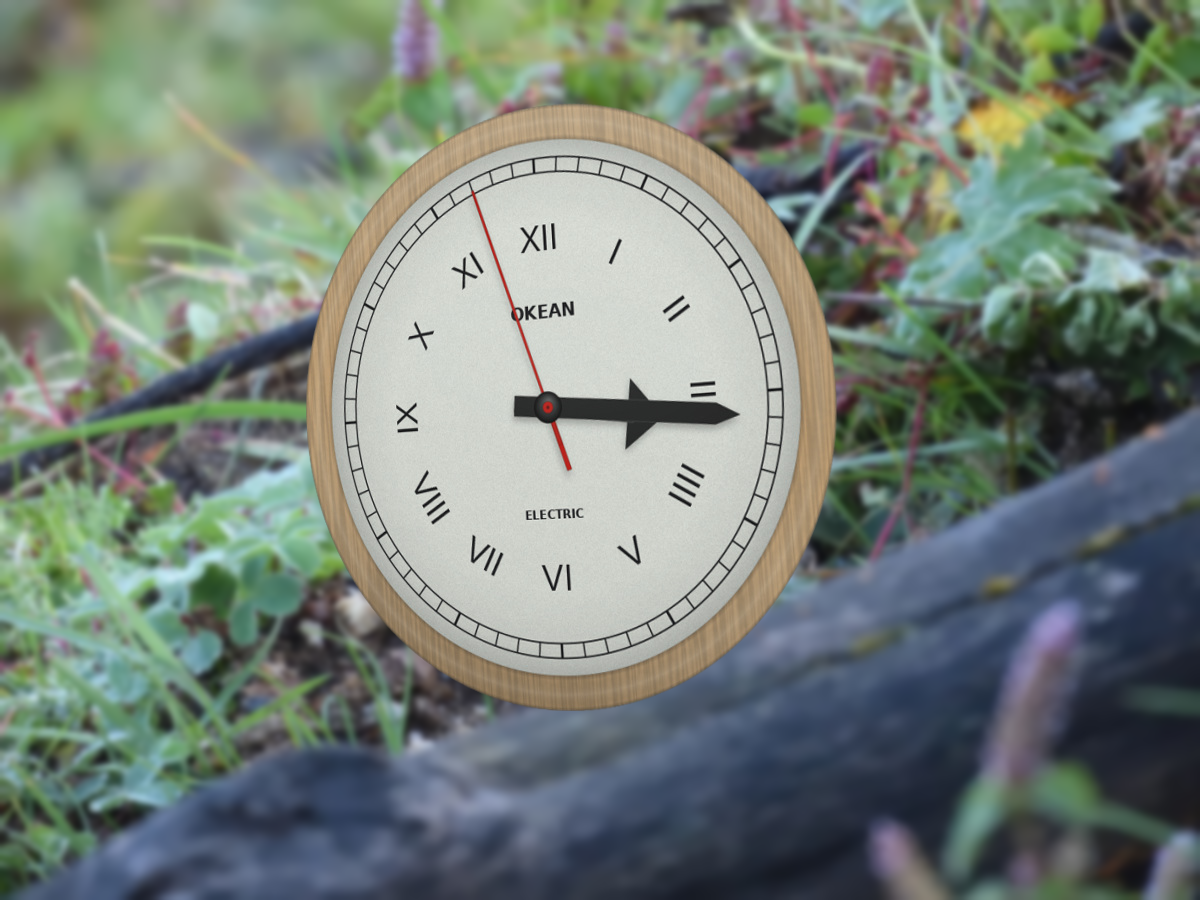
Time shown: **3:15:57**
